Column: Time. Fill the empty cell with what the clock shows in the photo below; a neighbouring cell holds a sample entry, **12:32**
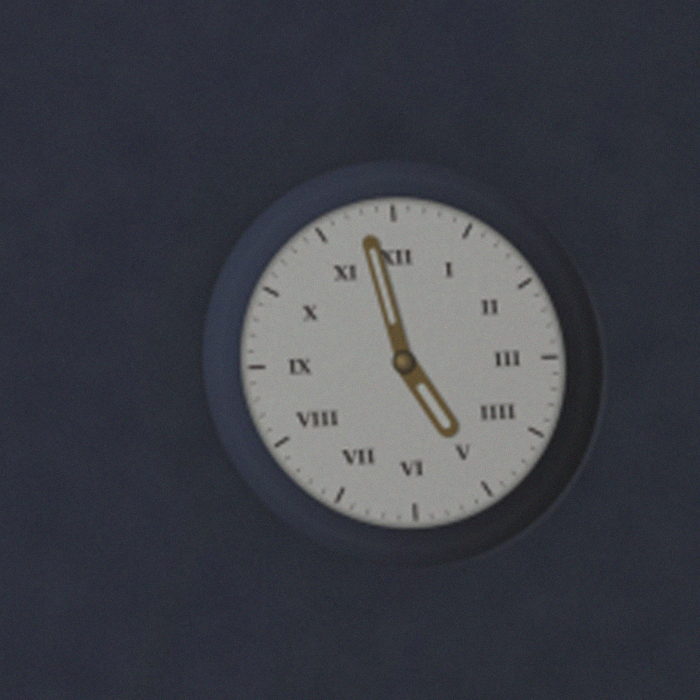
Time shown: **4:58**
